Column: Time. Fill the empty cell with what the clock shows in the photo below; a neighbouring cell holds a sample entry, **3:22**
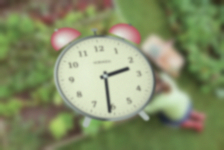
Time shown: **2:31**
